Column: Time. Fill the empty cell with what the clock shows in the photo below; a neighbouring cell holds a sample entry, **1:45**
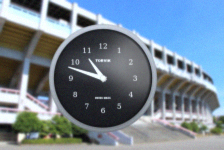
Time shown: **10:48**
